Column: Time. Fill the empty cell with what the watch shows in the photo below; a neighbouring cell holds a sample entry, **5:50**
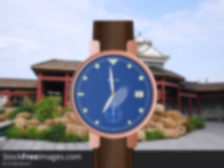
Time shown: **6:59**
